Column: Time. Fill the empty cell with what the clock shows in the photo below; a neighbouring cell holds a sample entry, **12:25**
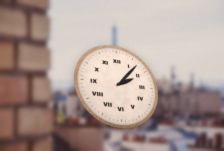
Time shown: **2:07**
